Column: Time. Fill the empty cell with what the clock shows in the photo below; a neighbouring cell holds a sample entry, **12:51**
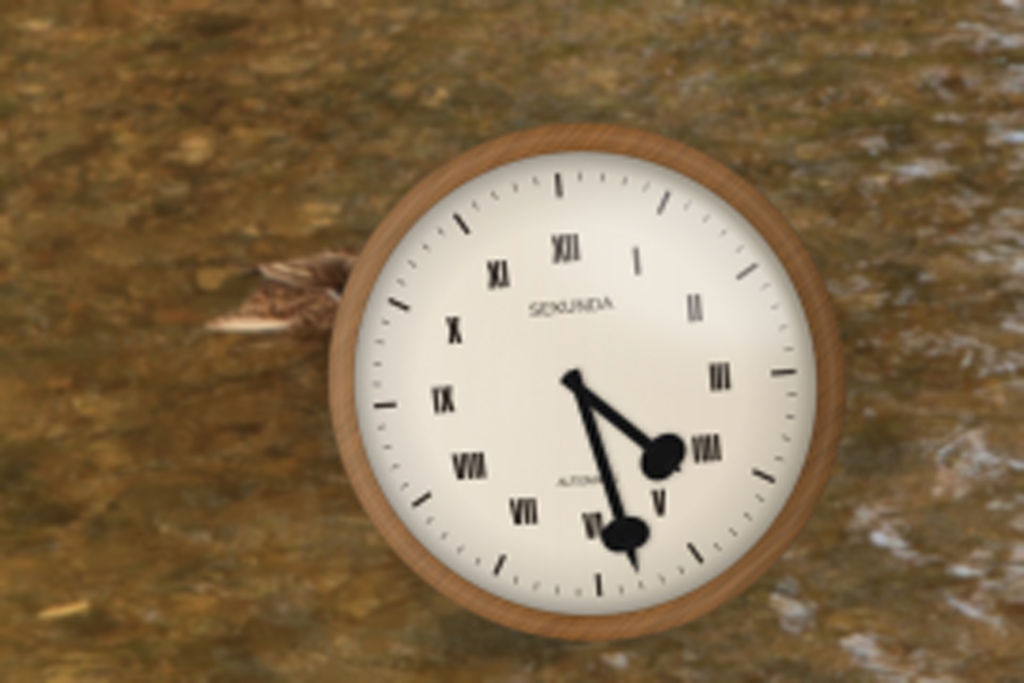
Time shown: **4:28**
